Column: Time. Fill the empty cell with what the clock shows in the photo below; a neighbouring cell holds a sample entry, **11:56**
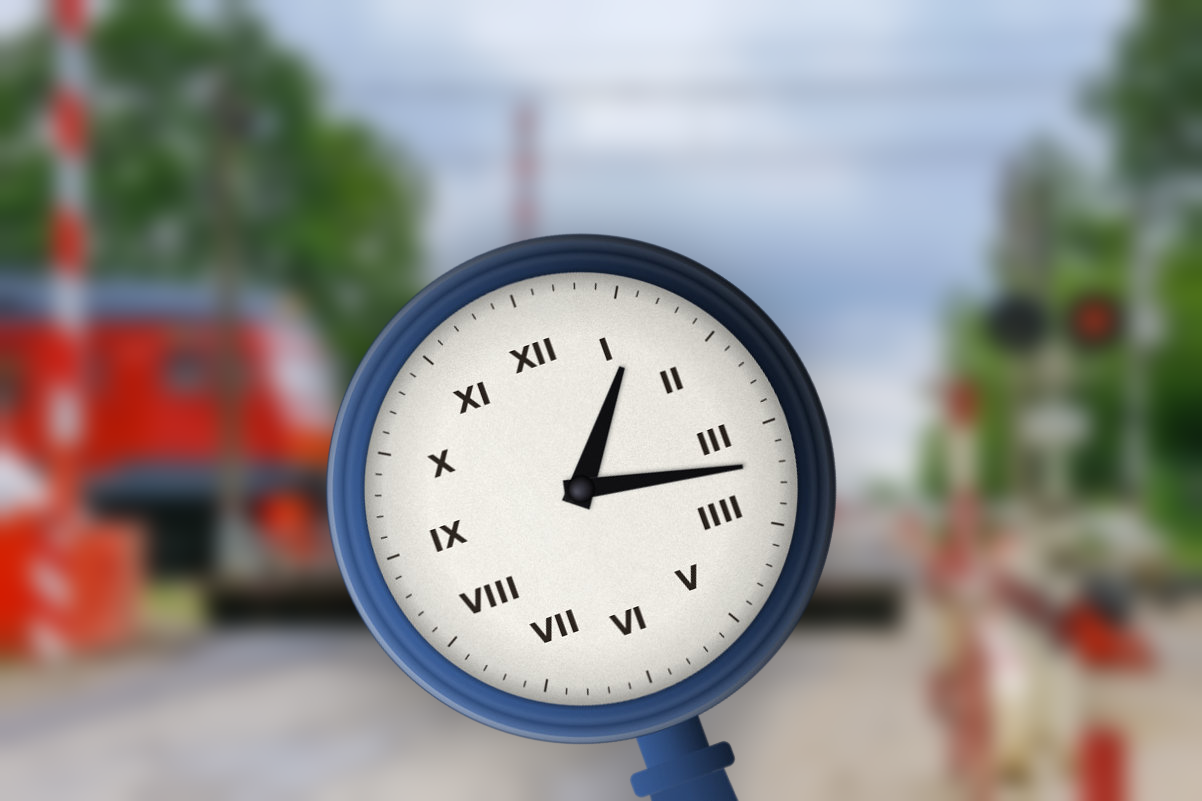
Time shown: **1:17**
